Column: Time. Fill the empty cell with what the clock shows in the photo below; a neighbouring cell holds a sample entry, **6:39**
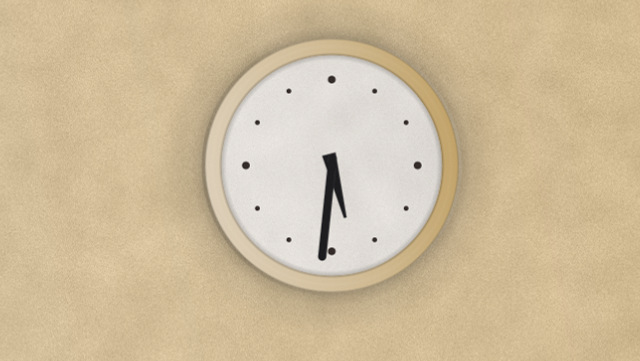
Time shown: **5:31**
